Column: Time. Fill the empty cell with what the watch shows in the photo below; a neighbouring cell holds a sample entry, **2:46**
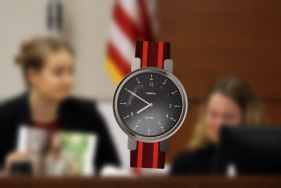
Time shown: **7:50**
